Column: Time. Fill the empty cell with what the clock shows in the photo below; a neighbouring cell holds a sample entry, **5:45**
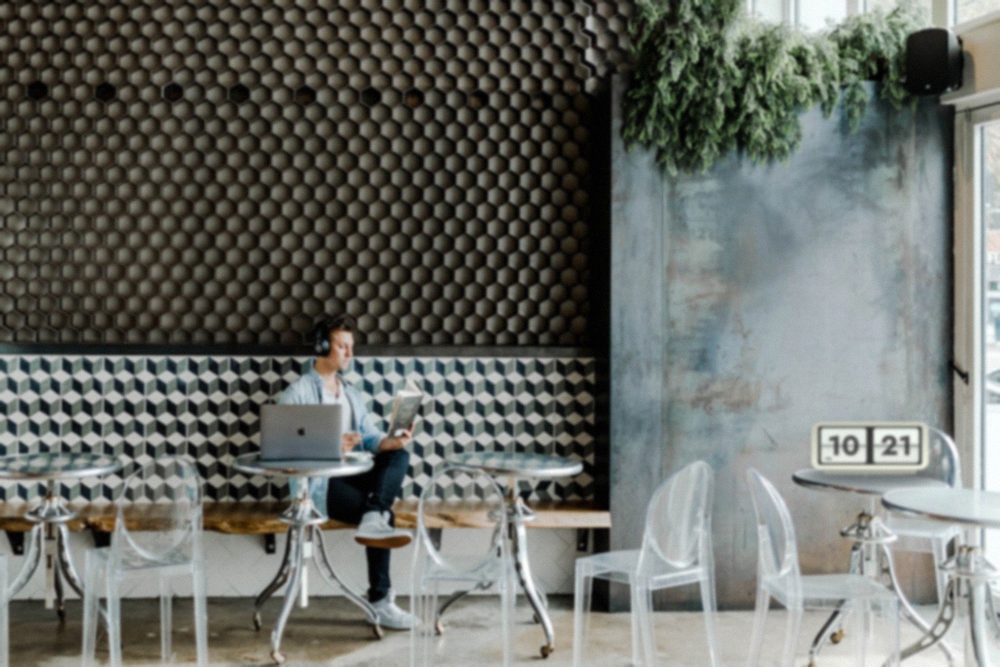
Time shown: **10:21**
